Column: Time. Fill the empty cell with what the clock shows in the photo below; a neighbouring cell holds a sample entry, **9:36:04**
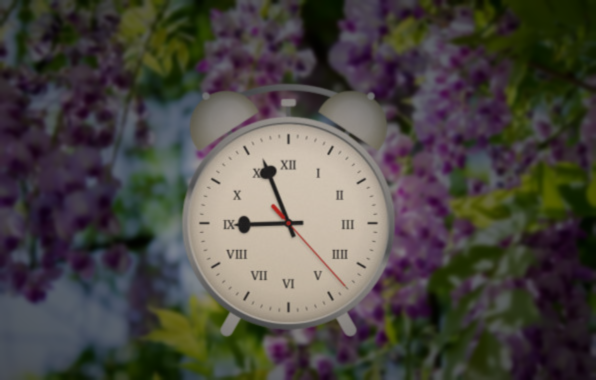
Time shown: **8:56:23**
